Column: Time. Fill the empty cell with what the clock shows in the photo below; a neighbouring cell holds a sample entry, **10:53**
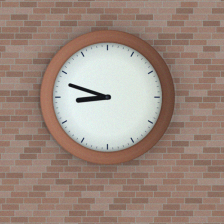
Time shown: **8:48**
